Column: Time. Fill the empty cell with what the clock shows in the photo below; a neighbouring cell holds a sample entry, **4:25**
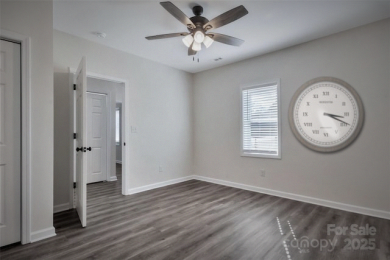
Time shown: **3:19**
